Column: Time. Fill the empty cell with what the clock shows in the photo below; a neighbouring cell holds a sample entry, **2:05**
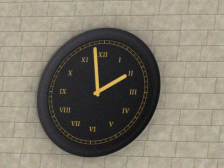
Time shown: **1:58**
